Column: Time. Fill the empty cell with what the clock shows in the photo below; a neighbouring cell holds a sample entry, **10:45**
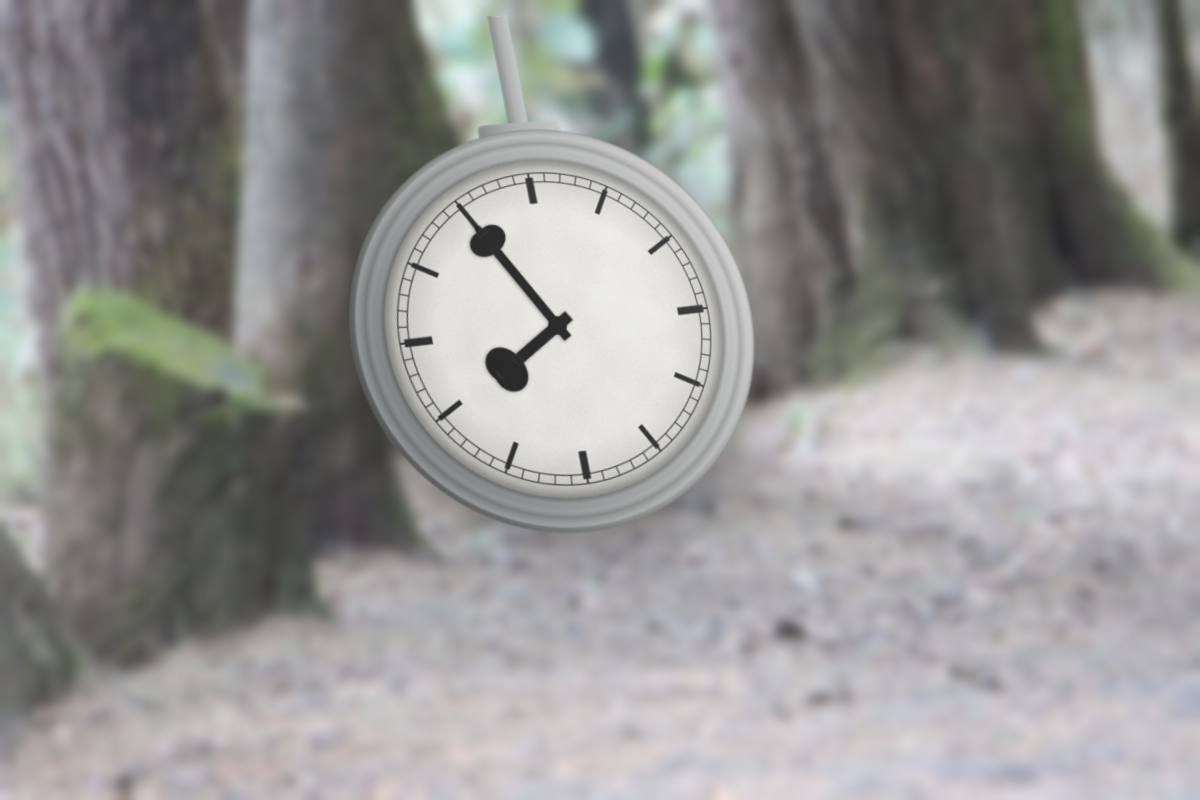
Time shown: **7:55**
